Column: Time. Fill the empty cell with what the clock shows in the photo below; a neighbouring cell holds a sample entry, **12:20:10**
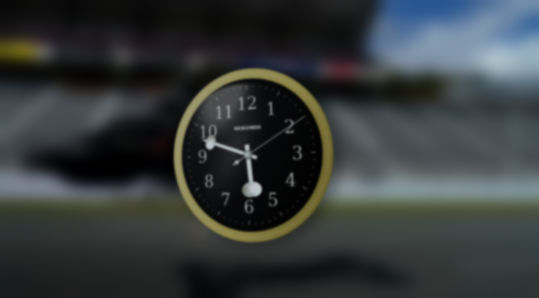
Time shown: **5:48:10**
